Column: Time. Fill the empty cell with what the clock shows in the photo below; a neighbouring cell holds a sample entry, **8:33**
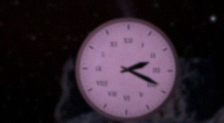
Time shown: **2:19**
